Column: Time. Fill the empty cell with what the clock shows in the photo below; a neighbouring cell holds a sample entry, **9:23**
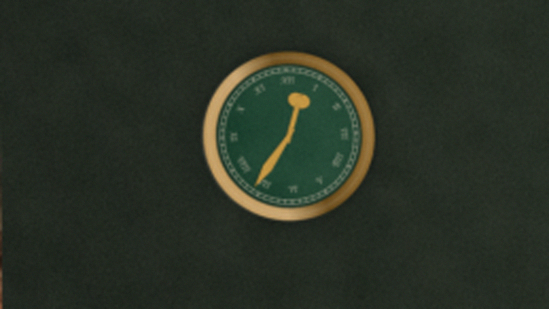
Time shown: **12:36**
